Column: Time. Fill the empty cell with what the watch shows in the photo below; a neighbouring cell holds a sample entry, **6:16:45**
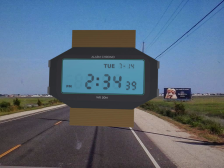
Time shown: **2:34:39**
